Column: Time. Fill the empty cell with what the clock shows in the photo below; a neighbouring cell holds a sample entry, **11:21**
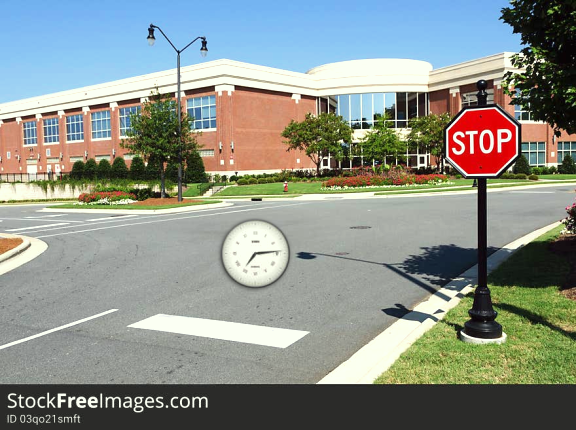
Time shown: **7:14**
